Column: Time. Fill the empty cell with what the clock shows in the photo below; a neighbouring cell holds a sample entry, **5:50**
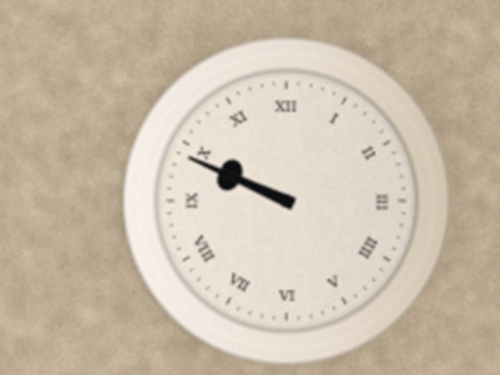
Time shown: **9:49**
